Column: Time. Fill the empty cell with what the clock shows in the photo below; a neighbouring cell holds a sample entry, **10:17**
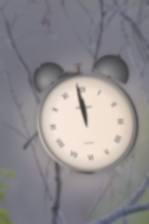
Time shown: **11:59**
